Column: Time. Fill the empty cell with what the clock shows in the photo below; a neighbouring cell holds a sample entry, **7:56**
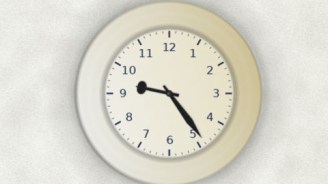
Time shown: **9:24**
